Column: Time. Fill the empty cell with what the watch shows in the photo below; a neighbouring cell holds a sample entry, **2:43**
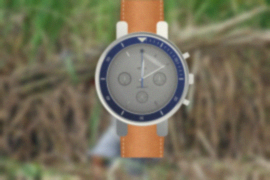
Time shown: **12:10**
